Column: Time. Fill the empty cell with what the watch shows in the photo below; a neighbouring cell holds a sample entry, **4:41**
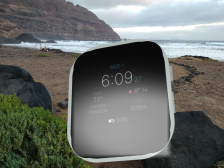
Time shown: **6:09**
